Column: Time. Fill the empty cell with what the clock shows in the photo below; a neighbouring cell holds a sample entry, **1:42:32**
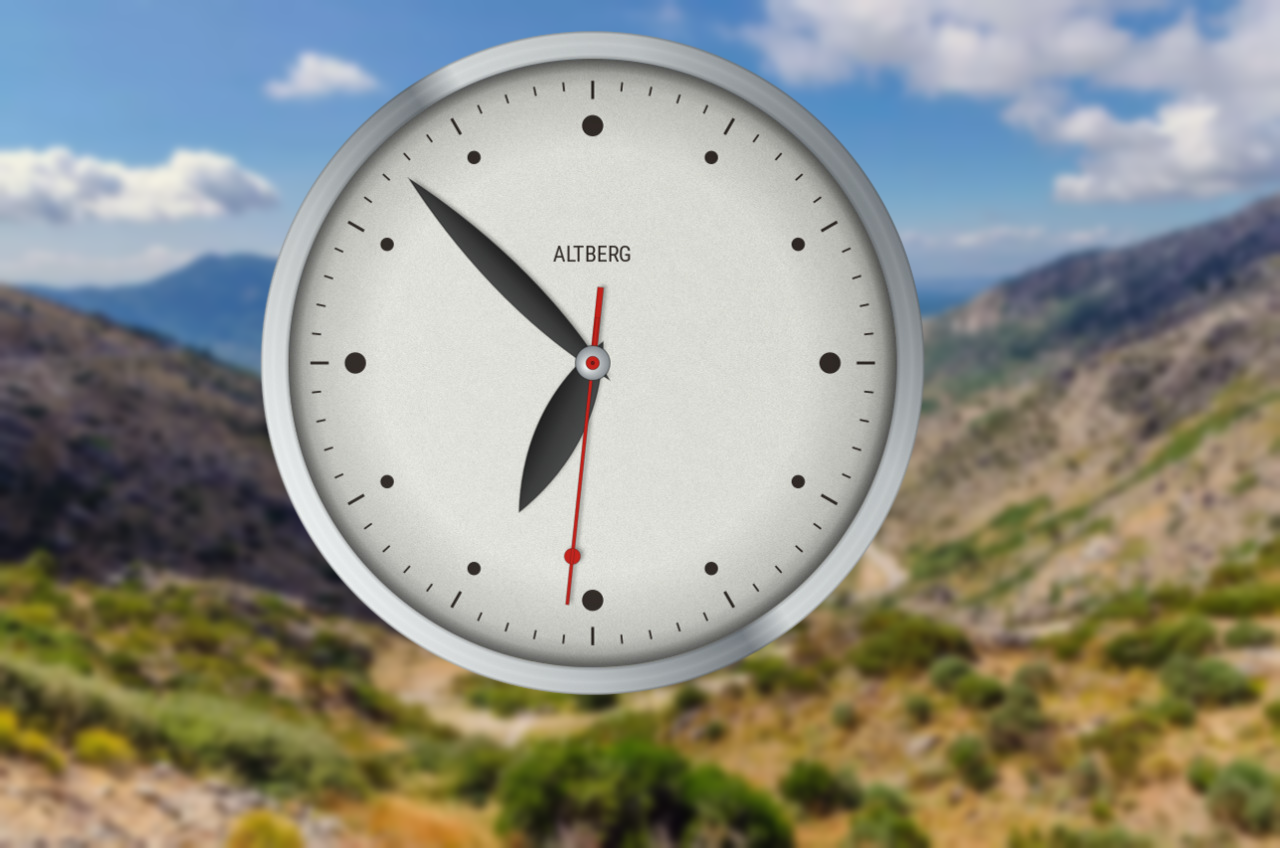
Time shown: **6:52:31**
